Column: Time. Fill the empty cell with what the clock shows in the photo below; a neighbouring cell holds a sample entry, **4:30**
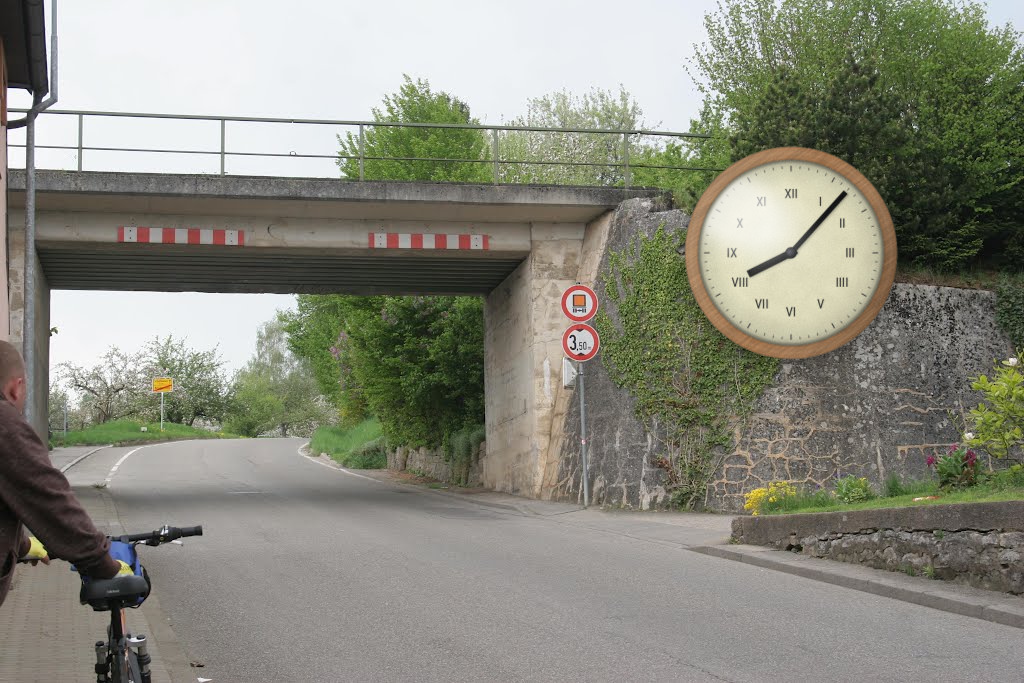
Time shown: **8:07**
